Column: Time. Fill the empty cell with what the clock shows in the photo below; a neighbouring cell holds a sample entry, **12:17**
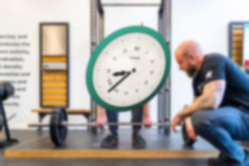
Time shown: **8:37**
